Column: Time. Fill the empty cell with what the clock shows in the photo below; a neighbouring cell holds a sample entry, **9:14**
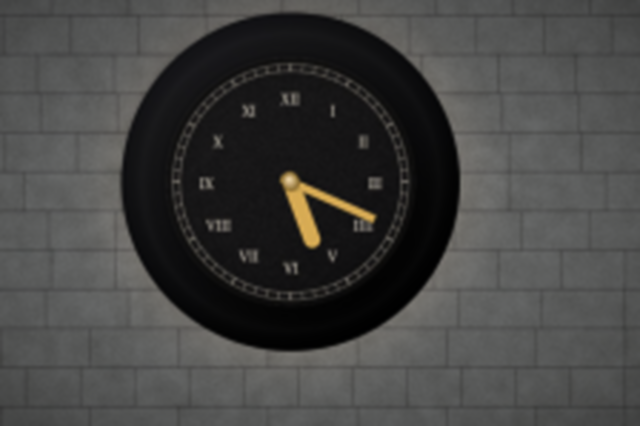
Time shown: **5:19**
